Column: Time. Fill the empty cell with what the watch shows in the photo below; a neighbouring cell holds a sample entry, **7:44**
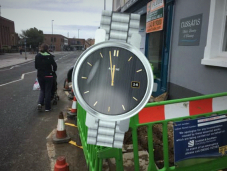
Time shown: **11:58**
